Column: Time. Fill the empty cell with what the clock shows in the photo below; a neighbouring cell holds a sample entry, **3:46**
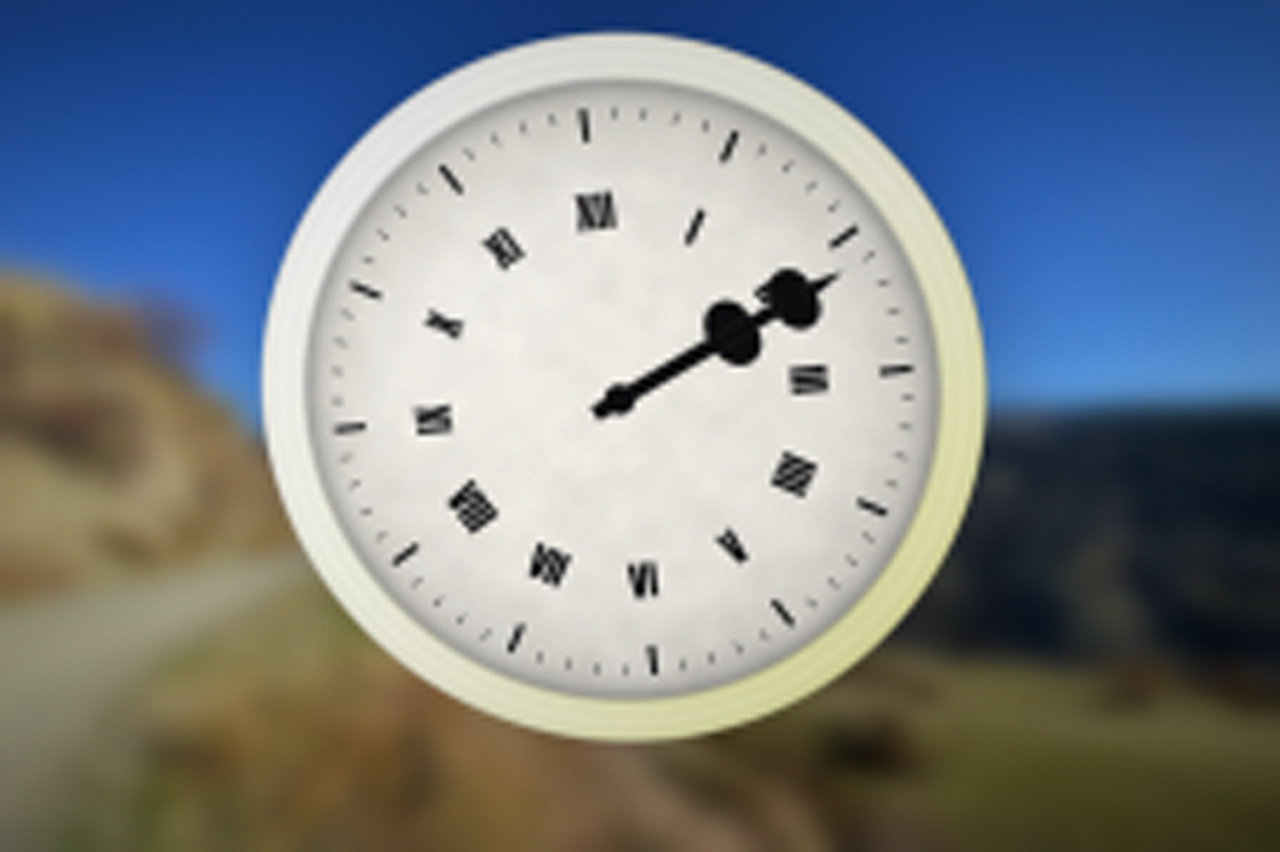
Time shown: **2:11**
